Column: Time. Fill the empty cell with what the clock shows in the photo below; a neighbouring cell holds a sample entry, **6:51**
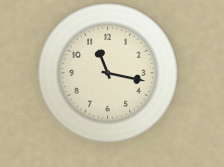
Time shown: **11:17**
